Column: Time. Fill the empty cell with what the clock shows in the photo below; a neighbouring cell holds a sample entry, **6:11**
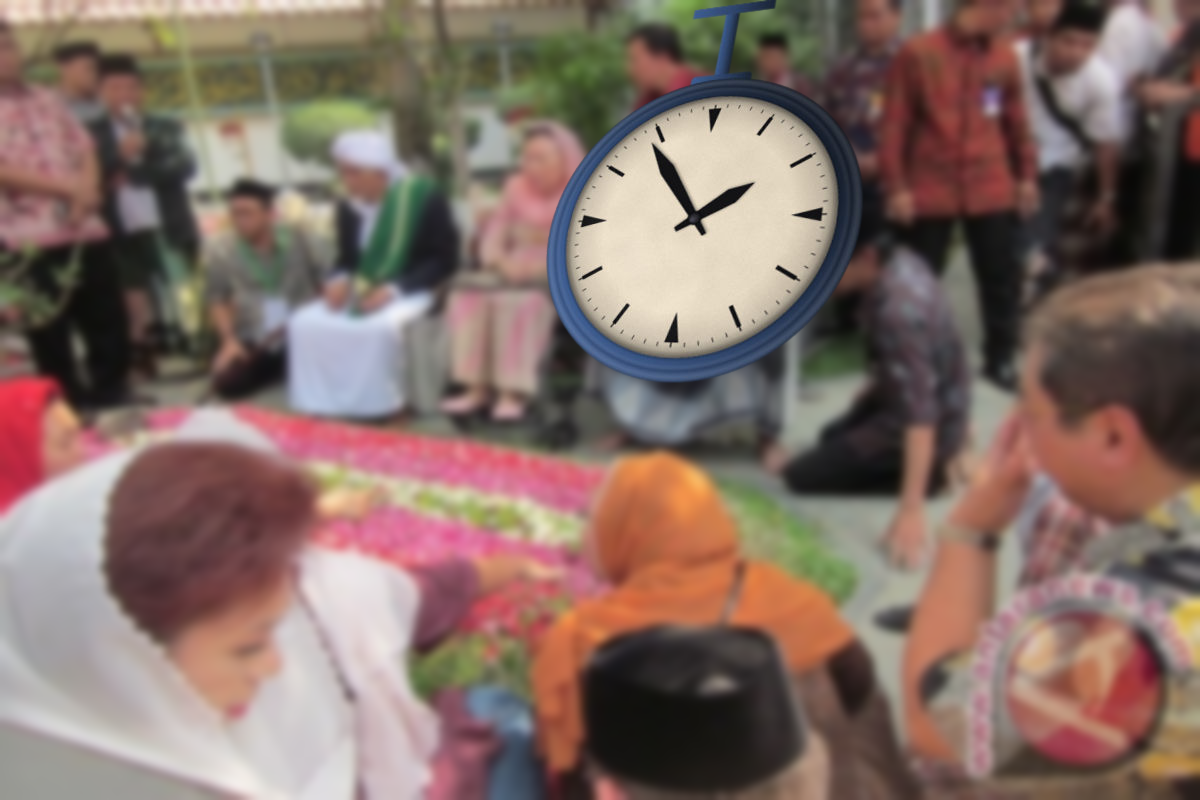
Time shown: **1:54**
